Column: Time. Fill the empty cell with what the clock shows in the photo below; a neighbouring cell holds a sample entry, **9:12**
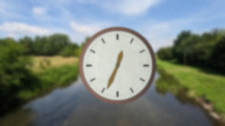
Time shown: **12:34**
